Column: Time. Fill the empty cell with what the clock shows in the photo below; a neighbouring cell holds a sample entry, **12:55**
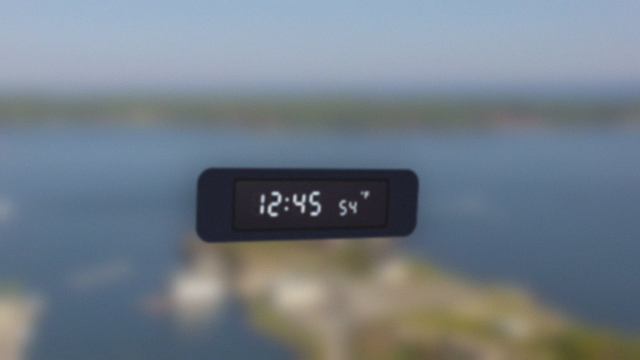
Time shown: **12:45**
